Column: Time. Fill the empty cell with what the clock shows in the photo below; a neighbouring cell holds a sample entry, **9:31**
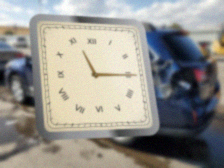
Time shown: **11:15**
